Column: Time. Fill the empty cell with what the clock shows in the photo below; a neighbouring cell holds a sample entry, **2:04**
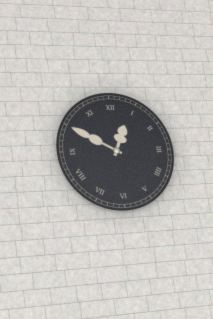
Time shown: **12:50**
